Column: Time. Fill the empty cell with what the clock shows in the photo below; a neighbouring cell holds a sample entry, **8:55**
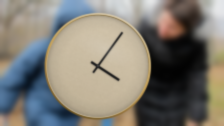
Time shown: **4:06**
